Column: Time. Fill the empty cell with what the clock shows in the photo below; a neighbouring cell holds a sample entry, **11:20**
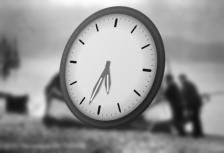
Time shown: **5:33**
